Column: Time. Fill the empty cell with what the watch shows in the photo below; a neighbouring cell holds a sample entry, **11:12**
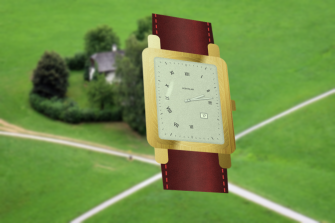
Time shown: **2:13**
